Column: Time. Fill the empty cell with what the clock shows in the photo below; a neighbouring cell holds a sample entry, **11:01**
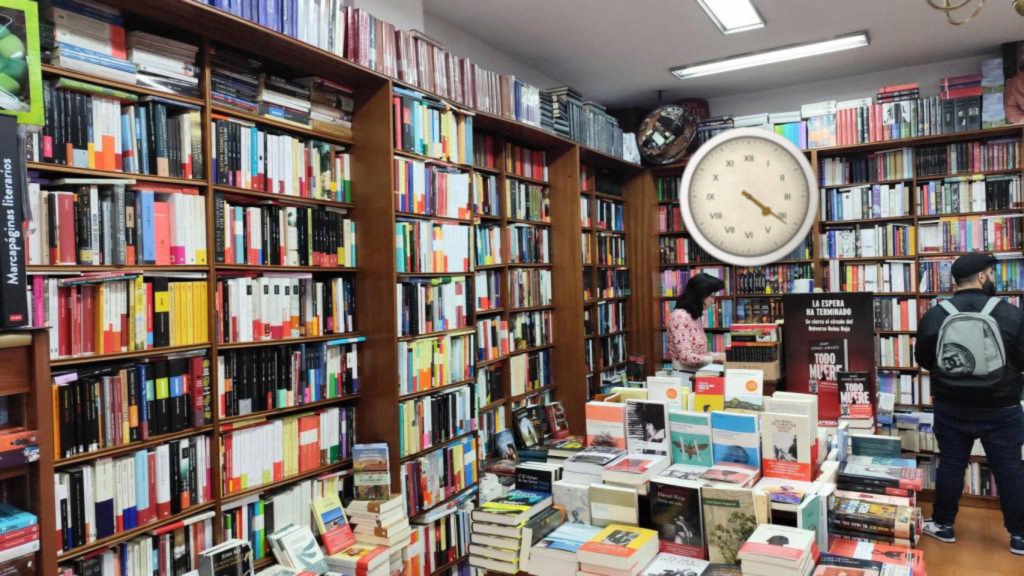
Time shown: **4:21**
